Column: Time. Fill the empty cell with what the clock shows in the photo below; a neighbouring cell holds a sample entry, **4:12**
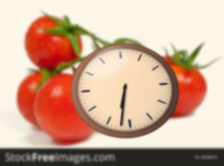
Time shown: **6:32**
